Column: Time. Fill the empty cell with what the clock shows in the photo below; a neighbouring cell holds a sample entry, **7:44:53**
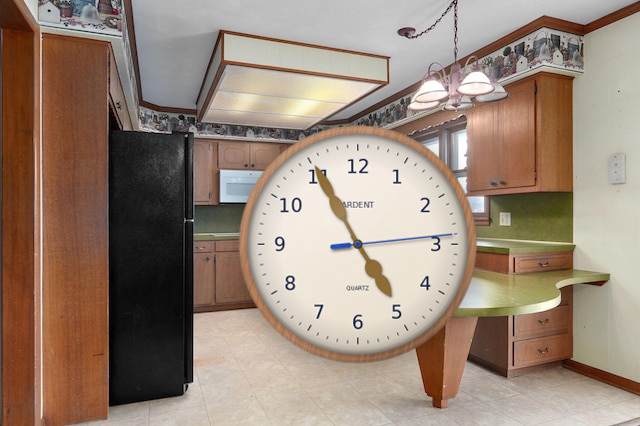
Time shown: **4:55:14**
